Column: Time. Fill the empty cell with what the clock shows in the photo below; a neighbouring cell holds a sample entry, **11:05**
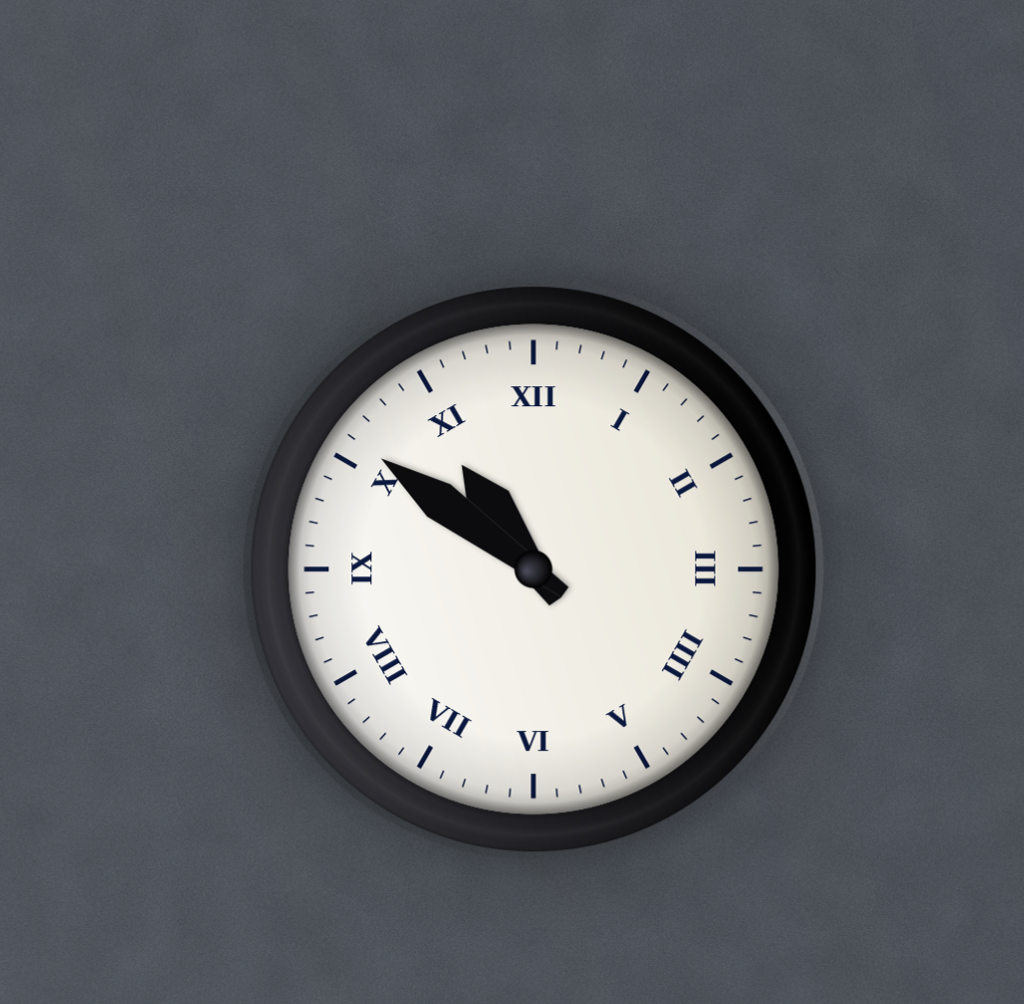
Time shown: **10:51**
